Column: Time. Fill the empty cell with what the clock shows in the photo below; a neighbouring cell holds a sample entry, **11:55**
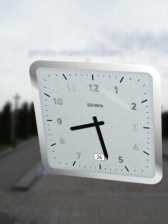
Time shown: **8:28**
